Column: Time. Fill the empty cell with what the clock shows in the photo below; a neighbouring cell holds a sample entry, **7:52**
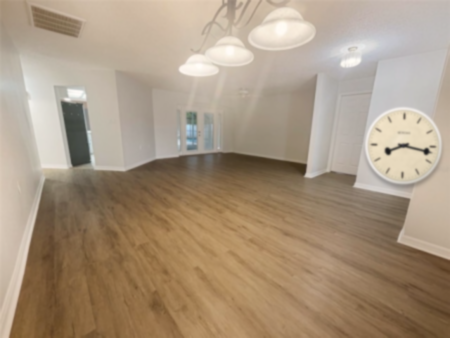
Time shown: **8:17**
